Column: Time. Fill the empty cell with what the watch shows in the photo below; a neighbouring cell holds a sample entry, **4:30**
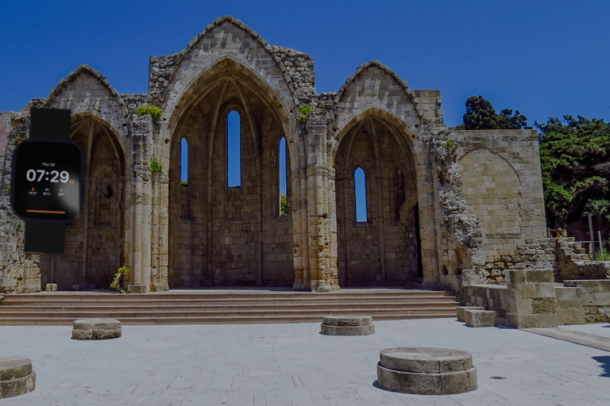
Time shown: **7:29**
